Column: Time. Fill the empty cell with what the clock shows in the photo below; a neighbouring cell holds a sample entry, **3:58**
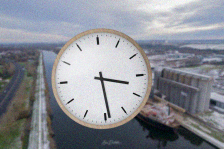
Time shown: **3:29**
